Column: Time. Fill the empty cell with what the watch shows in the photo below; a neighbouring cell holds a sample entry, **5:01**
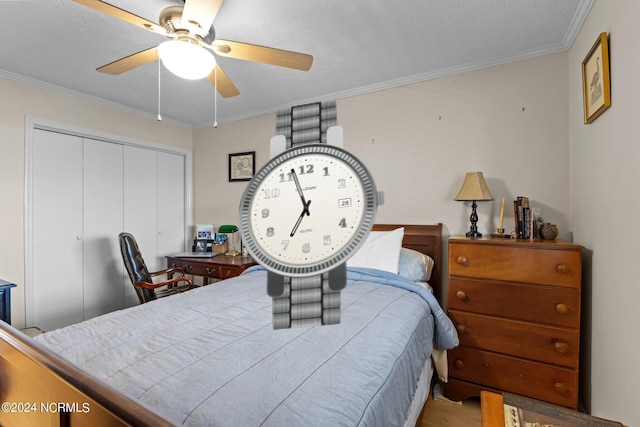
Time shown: **6:57**
